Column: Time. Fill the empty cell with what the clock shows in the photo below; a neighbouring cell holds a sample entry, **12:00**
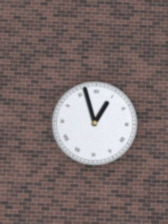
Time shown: **12:57**
